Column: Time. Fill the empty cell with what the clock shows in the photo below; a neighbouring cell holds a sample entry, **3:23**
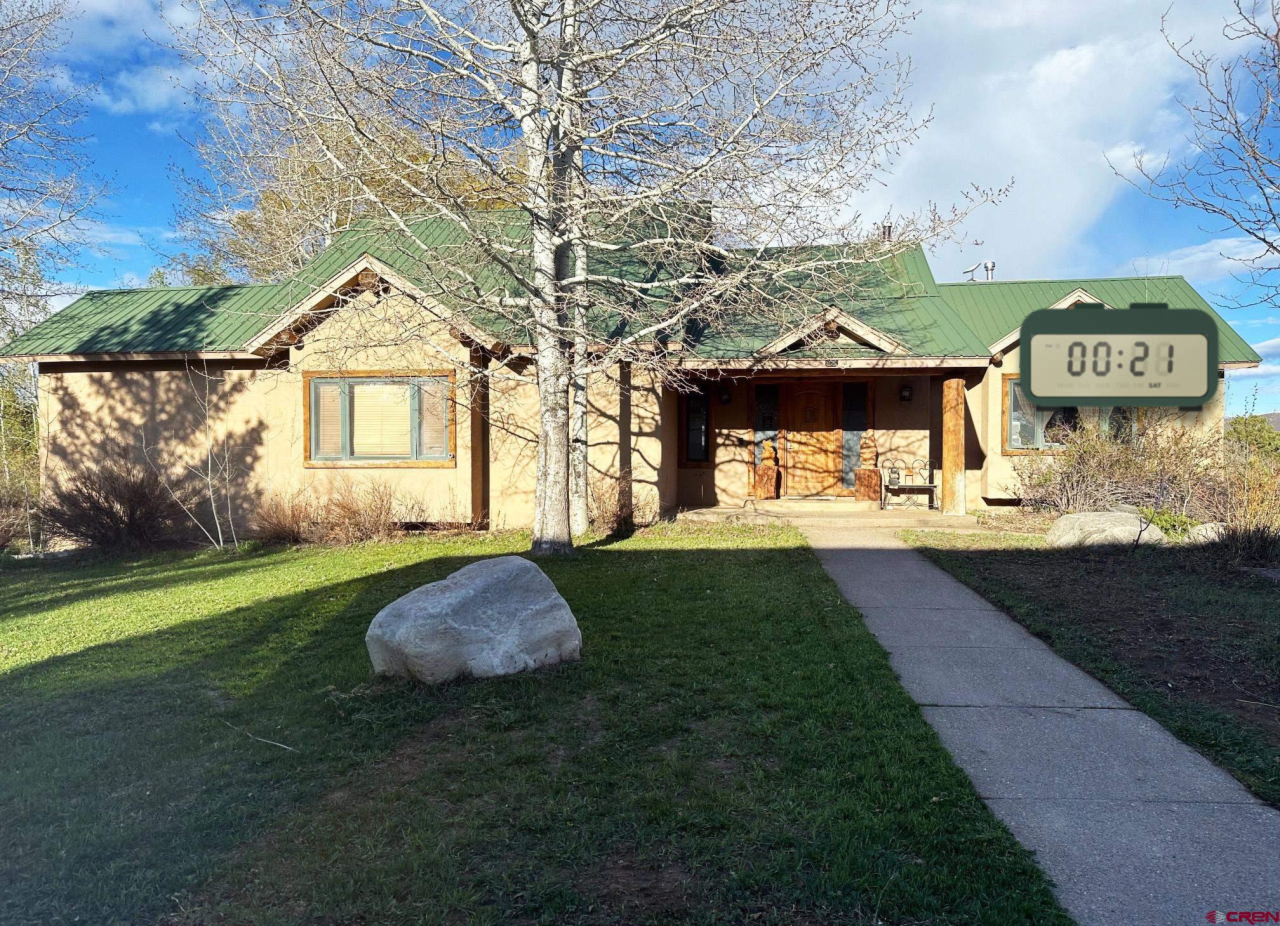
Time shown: **0:21**
